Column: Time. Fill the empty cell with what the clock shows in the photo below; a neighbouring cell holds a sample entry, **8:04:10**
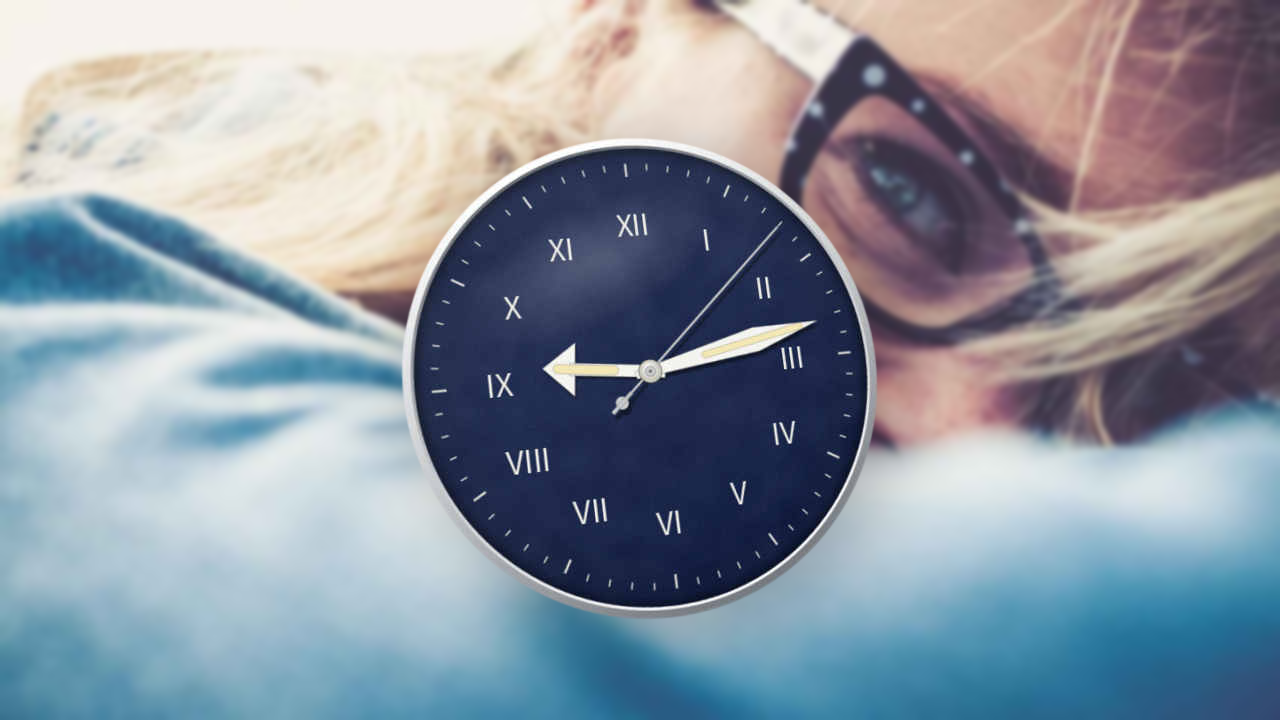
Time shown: **9:13:08**
